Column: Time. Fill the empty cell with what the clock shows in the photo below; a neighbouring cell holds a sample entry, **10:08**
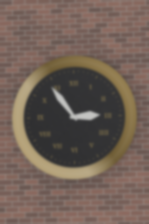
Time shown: **2:54**
